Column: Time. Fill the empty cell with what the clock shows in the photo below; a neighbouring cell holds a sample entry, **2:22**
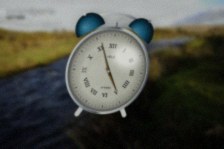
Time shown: **4:56**
